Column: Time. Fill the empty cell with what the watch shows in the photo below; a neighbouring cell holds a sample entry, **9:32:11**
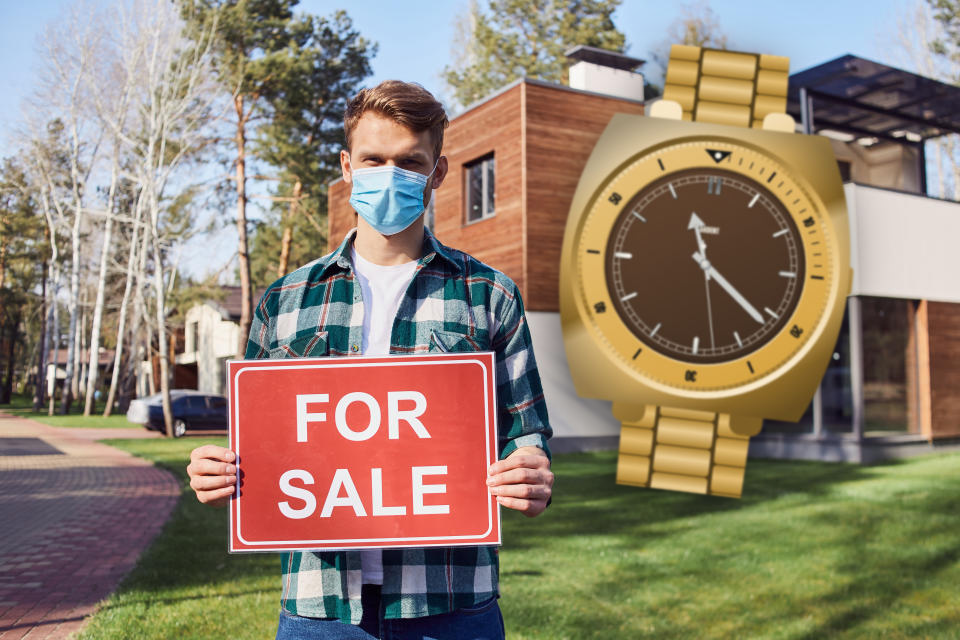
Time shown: **11:21:28**
